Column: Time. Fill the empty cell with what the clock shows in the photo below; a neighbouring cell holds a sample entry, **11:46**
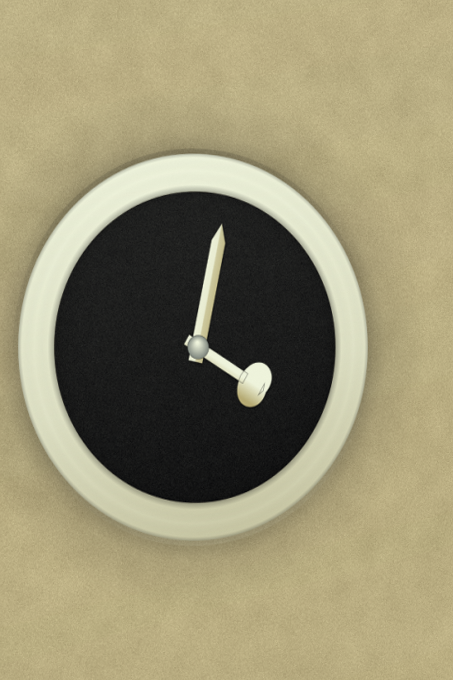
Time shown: **4:02**
